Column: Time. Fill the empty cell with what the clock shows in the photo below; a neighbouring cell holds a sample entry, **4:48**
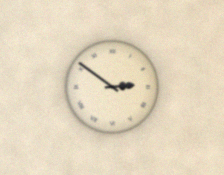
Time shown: **2:51**
